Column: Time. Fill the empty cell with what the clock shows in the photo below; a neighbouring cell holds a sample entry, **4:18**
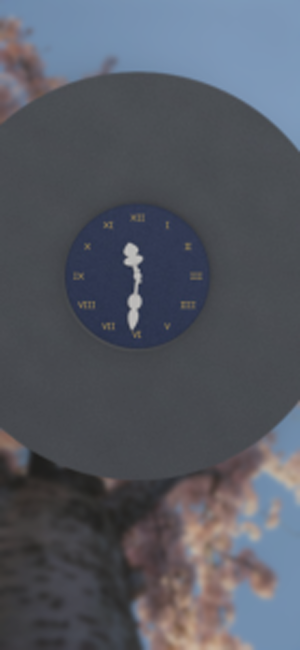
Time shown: **11:31**
